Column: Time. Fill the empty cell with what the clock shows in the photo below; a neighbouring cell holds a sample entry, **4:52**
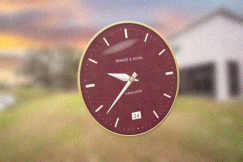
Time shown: **9:38**
